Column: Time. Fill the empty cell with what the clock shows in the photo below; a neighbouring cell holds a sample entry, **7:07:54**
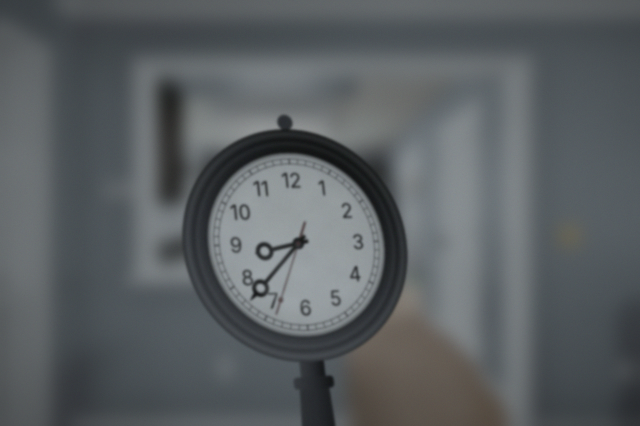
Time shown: **8:37:34**
